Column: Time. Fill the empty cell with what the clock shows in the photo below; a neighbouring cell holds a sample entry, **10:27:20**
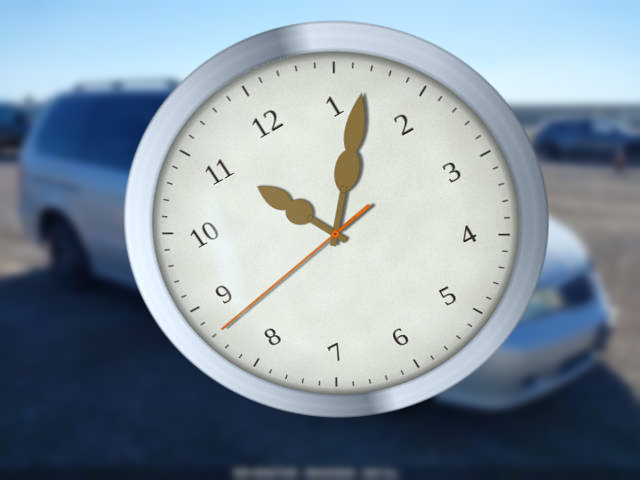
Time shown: **11:06:43**
